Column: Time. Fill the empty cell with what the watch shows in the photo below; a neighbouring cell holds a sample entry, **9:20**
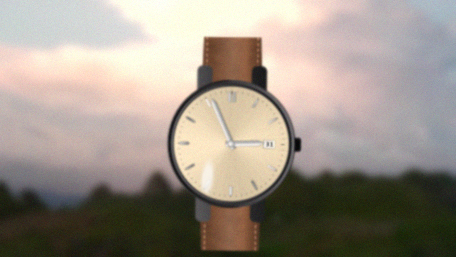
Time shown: **2:56**
